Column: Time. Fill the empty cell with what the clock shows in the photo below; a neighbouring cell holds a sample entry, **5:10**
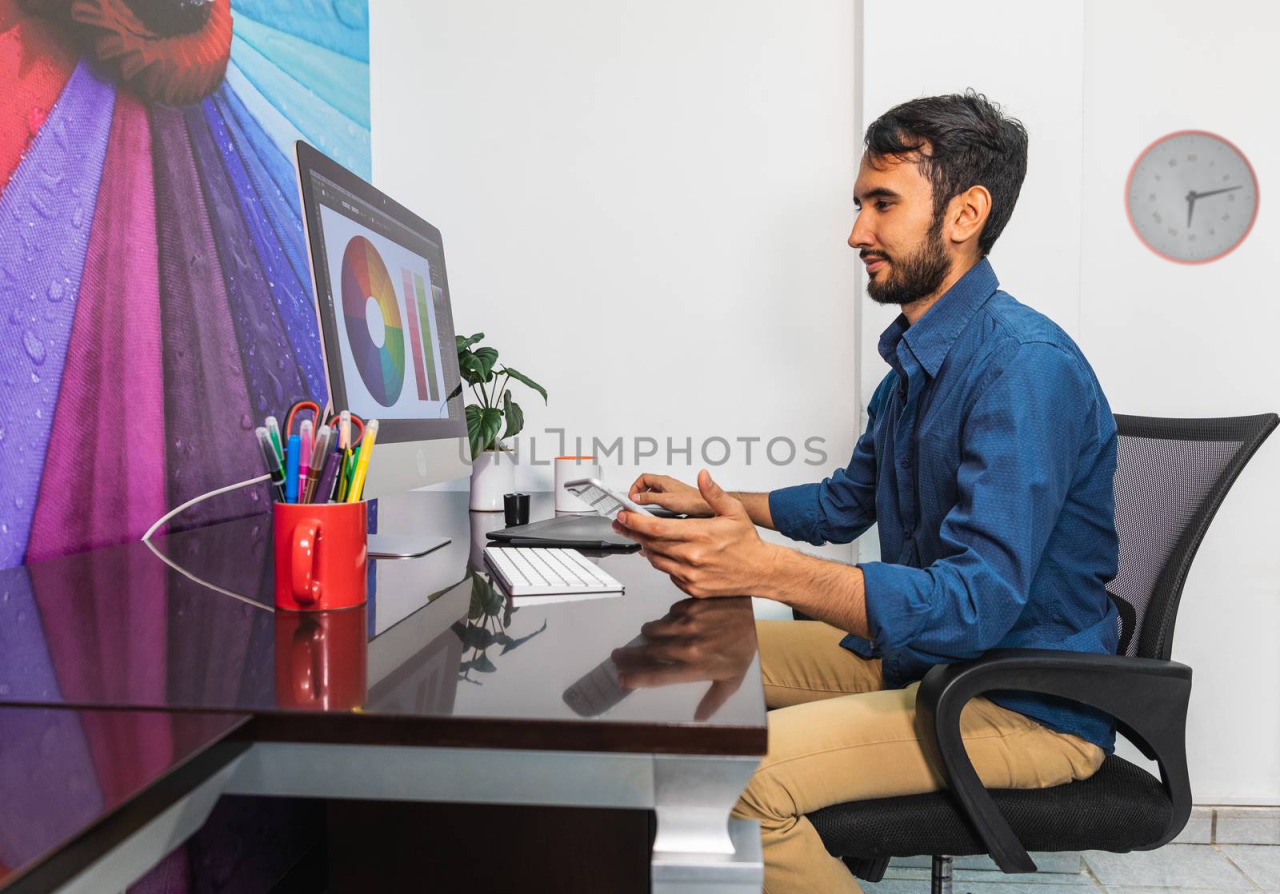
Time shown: **6:13**
